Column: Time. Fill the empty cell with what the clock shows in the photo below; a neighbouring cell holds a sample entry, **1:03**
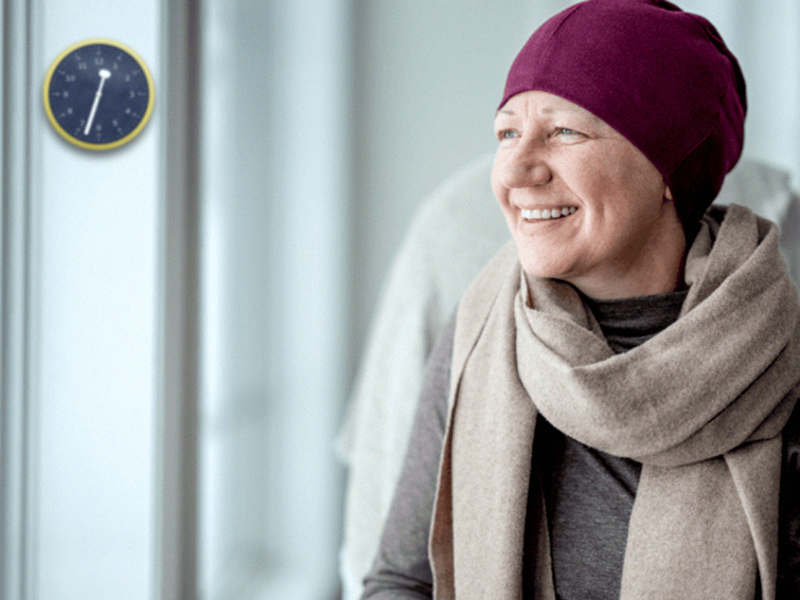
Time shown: **12:33**
